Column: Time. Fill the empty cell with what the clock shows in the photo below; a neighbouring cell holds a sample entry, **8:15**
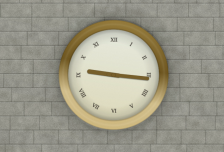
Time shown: **9:16**
